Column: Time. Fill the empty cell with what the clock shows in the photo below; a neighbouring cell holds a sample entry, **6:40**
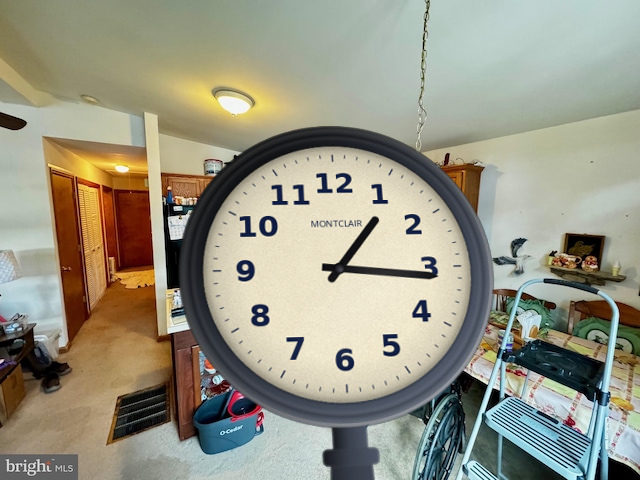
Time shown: **1:16**
